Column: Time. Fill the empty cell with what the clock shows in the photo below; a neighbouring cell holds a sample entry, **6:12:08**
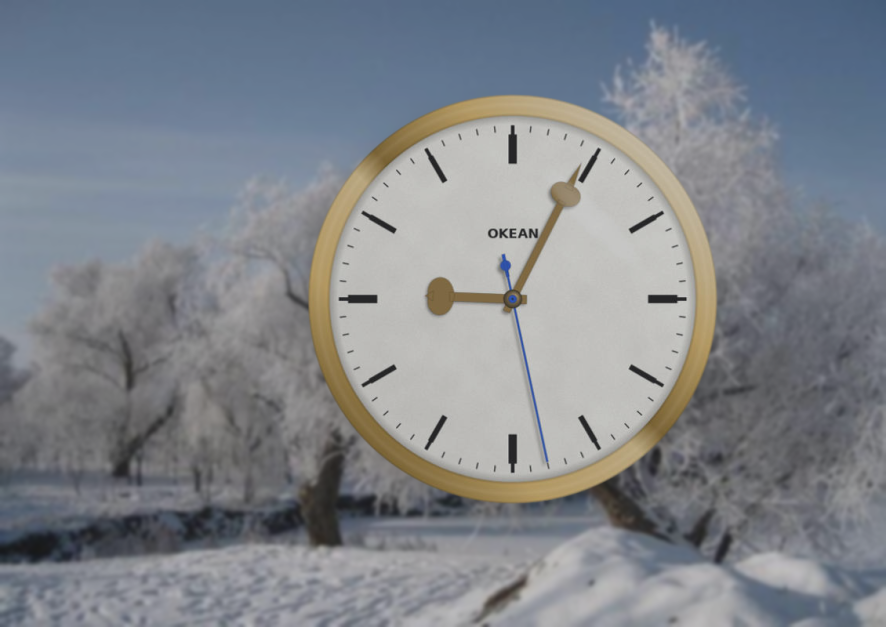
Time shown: **9:04:28**
